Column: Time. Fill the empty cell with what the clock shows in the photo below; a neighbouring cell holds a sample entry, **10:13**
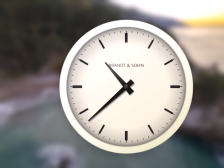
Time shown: **10:38**
